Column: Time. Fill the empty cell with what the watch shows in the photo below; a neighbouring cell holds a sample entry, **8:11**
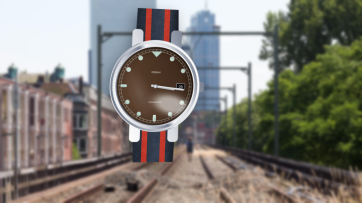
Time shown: **3:16**
